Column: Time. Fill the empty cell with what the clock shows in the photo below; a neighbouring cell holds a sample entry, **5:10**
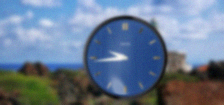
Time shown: **9:44**
